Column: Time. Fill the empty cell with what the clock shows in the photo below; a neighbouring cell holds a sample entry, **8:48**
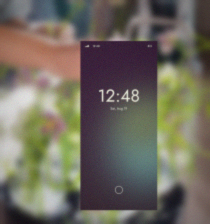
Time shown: **12:48**
